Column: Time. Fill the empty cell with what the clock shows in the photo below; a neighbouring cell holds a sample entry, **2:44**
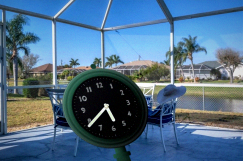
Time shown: **5:39**
